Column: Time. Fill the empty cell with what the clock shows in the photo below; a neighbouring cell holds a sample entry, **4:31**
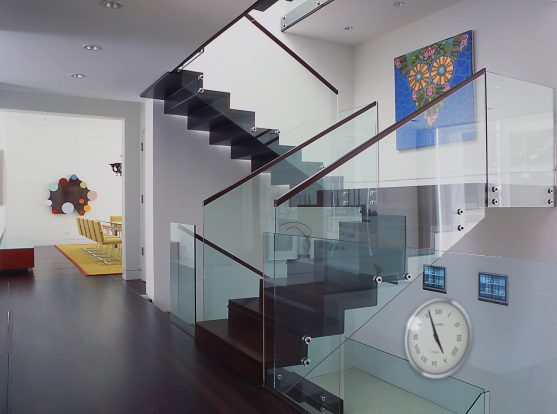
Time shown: **4:56**
